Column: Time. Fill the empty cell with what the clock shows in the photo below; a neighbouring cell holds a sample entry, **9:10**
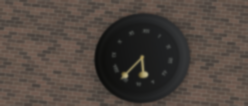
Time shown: **5:36**
